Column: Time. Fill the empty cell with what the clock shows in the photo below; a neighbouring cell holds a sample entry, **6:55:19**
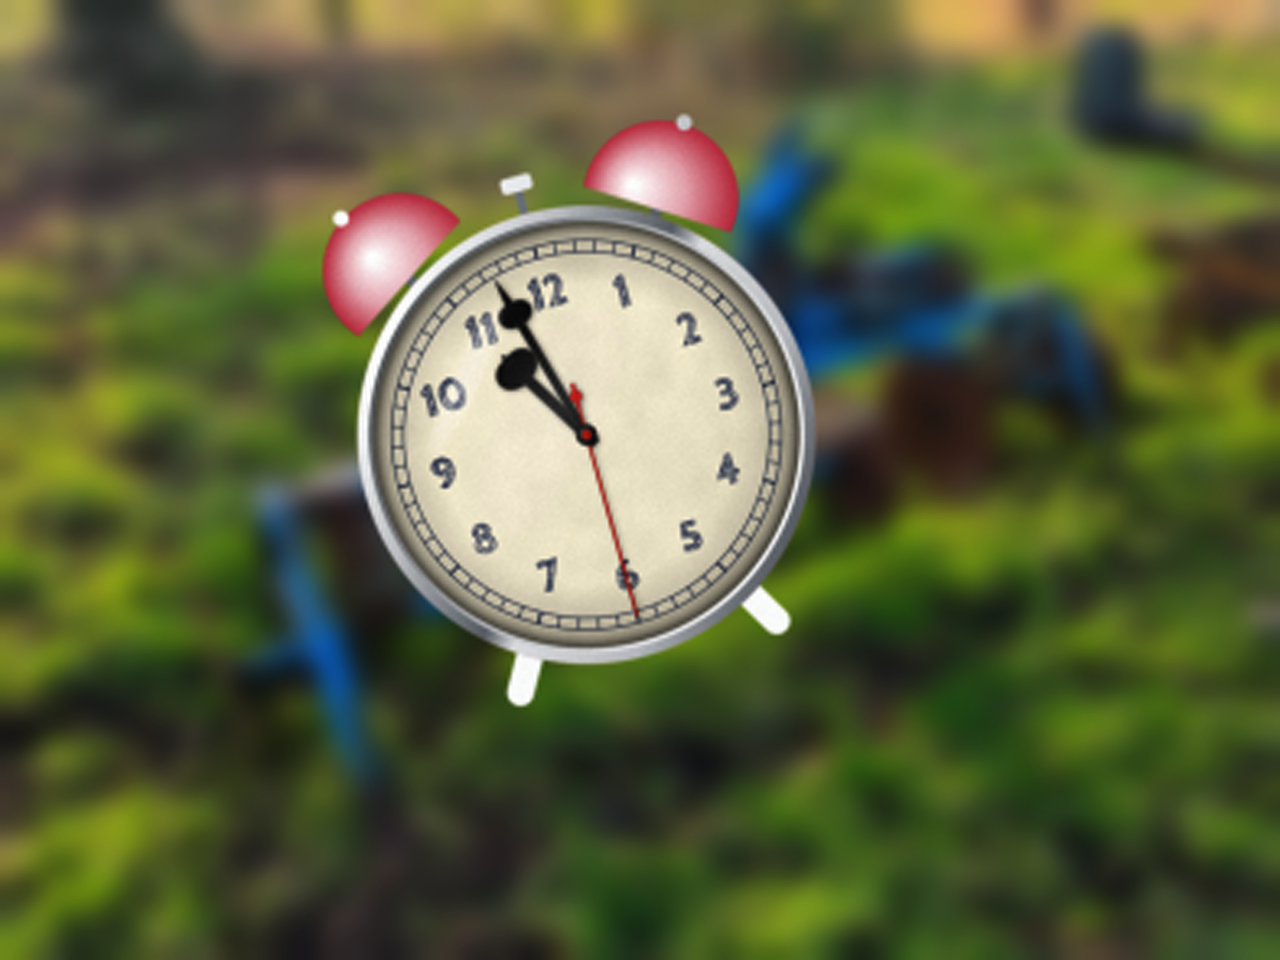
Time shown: **10:57:30**
